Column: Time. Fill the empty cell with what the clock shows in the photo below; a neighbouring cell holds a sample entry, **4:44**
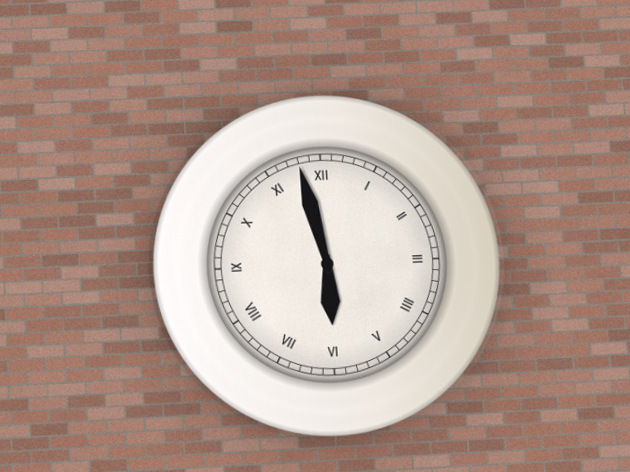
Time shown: **5:58**
